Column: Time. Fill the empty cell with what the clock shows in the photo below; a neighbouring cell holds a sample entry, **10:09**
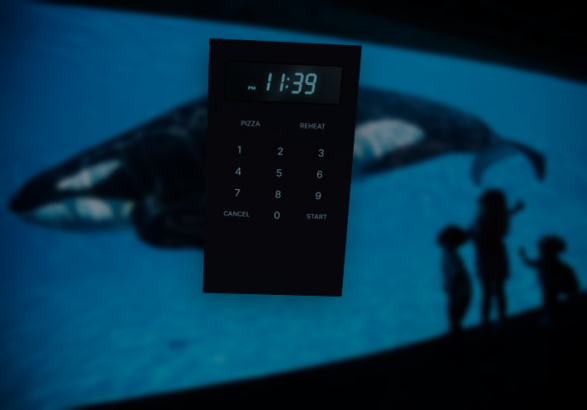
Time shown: **11:39**
